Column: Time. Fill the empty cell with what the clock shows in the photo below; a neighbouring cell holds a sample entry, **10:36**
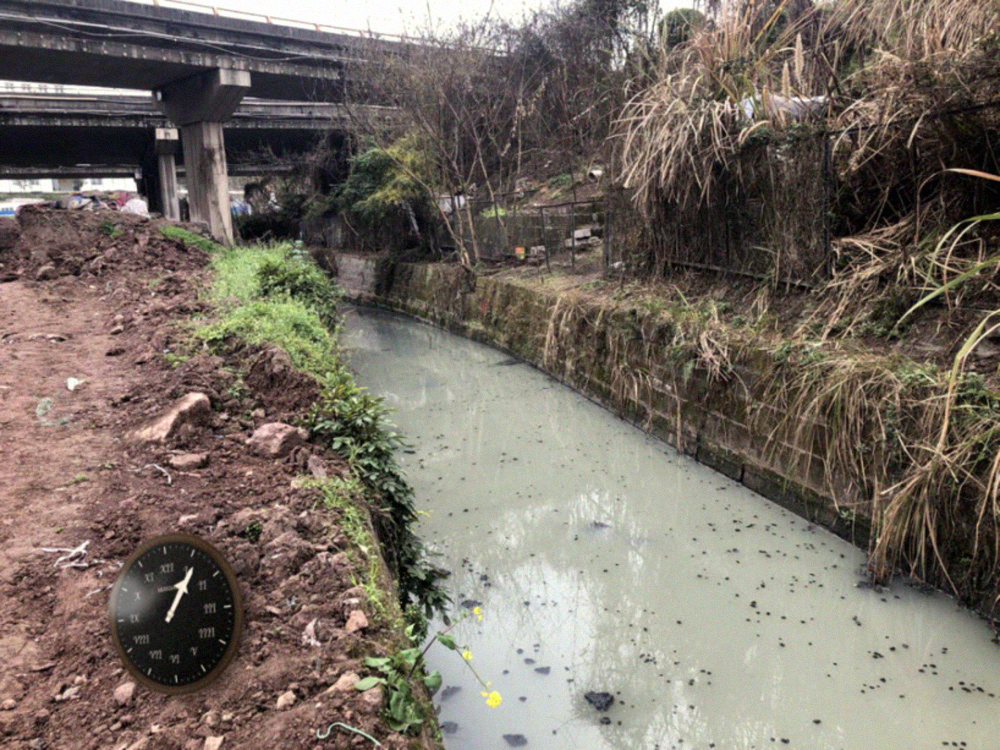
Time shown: **1:06**
